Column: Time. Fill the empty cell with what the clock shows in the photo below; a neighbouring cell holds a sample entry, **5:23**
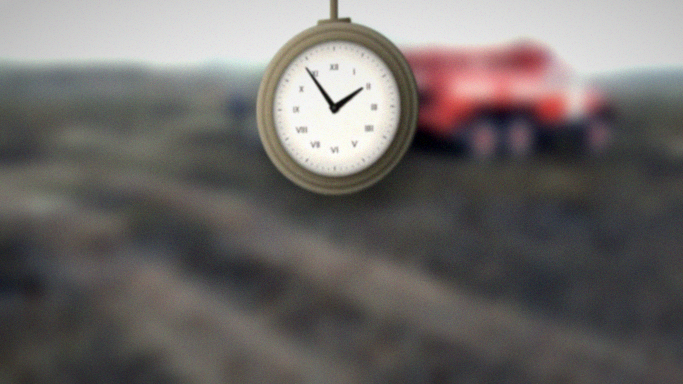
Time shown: **1:54**
